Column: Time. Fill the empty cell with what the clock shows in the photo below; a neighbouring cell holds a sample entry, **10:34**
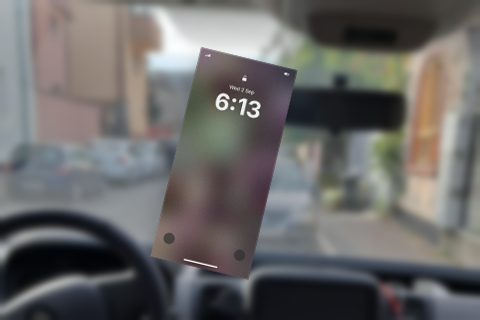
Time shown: **6:13**
